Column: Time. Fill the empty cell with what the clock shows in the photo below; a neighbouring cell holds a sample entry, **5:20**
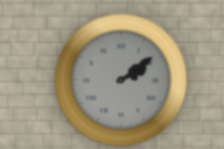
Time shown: **2:09**
